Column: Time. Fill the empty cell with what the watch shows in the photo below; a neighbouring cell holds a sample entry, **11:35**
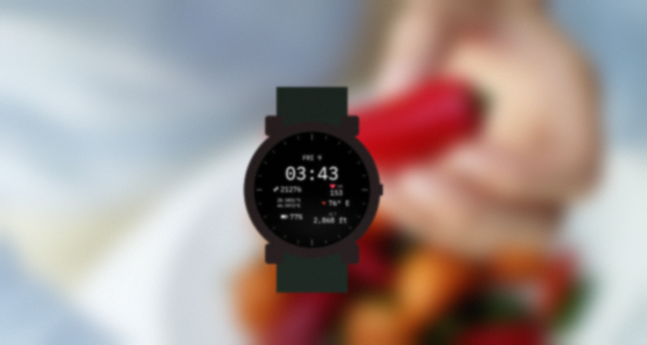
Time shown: **3:43**
